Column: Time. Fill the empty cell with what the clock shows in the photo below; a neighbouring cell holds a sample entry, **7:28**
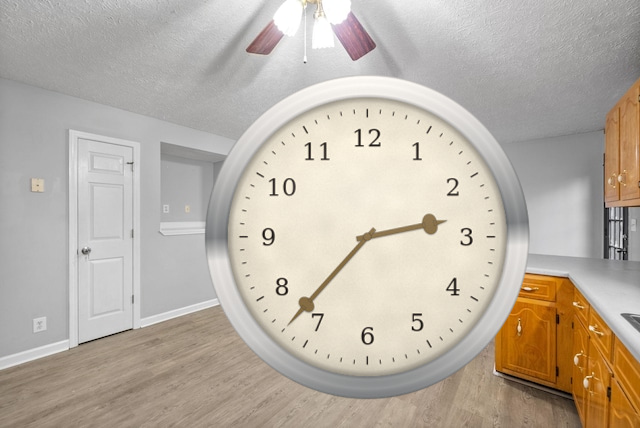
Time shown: **2:37**
